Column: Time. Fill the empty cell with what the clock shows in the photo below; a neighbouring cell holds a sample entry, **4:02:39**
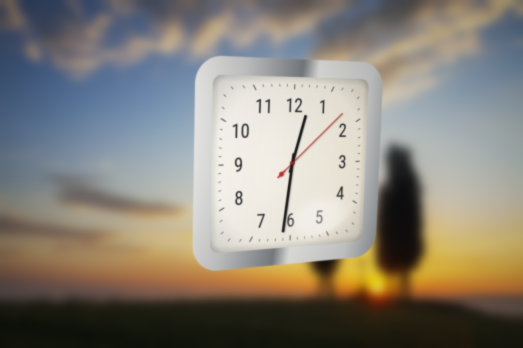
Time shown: **12:31:08**
